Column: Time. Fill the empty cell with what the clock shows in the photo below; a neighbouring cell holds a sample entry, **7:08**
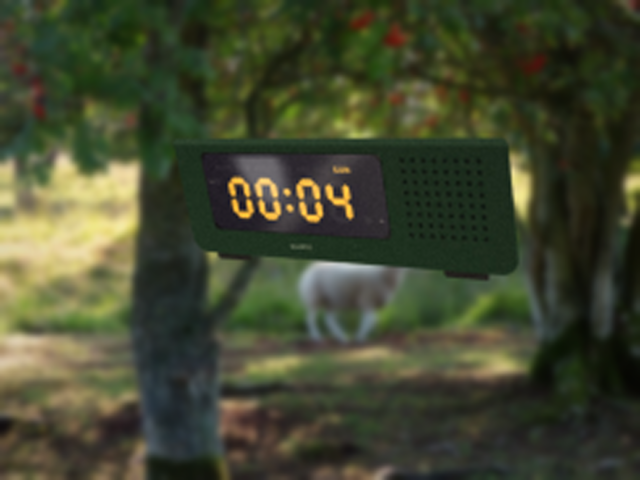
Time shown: **0:04**
